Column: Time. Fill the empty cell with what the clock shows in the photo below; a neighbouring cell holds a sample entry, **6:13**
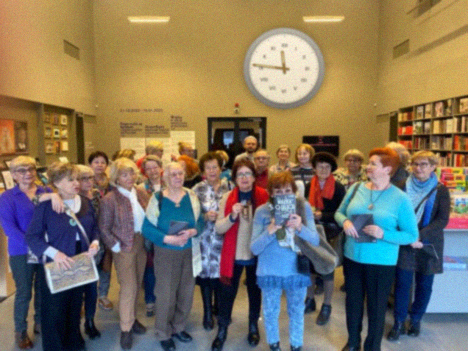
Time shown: **11:46**
